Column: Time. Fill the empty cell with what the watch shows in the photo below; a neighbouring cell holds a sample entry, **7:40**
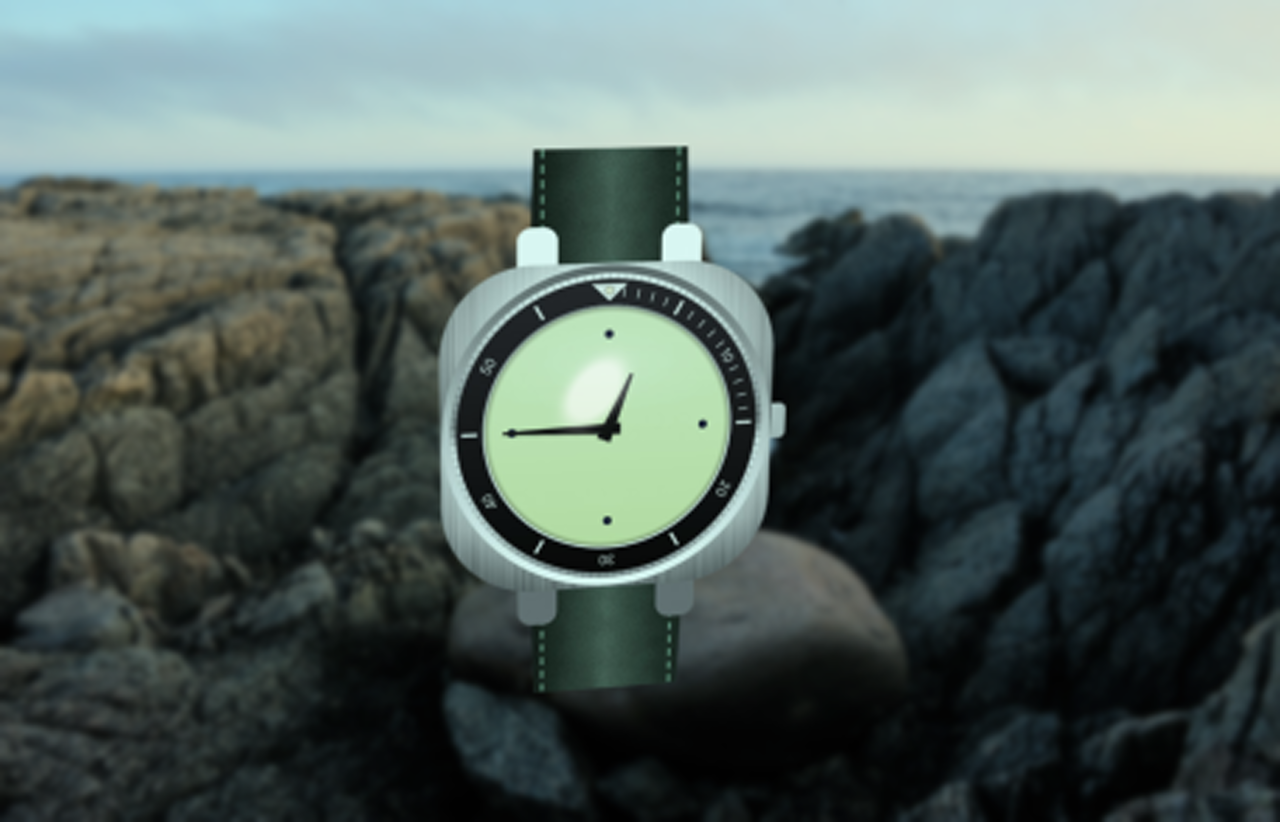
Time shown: **12:45**
